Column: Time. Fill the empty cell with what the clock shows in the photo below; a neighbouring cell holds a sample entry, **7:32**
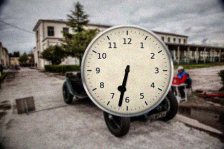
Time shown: **6:32**
